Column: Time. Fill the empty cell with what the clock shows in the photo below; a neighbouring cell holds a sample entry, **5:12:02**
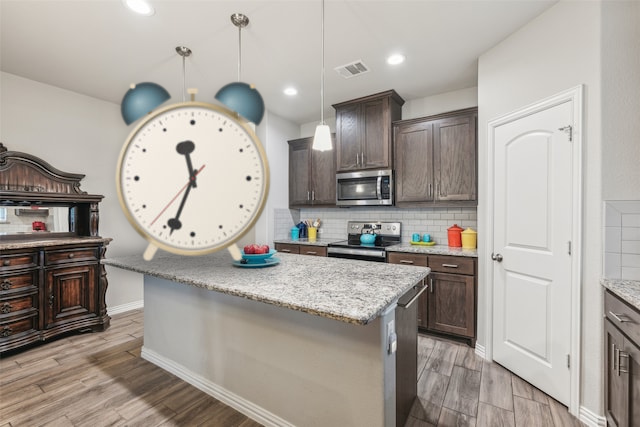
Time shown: **11:33:37**
